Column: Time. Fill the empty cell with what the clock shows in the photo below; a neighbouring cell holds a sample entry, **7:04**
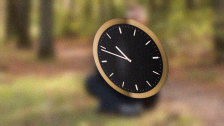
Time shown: **10:49**
